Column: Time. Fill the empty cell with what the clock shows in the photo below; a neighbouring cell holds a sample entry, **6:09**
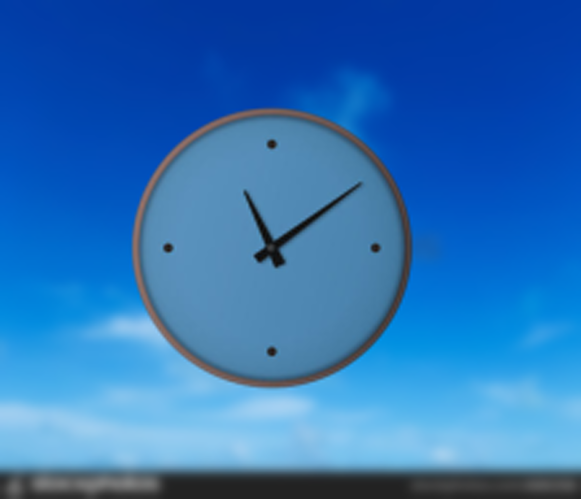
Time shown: **11:09**
